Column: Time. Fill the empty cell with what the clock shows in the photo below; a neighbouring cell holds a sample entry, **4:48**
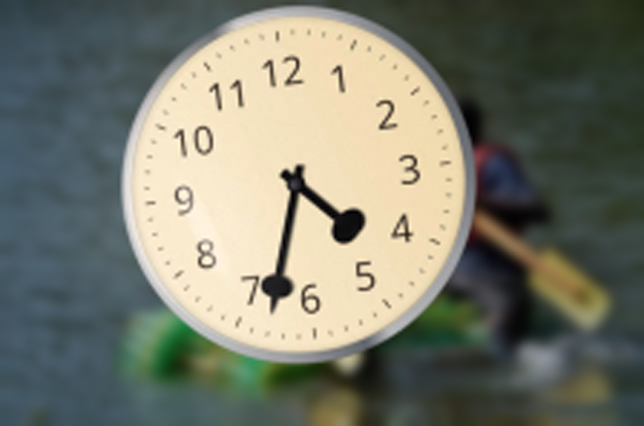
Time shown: **4:33**
